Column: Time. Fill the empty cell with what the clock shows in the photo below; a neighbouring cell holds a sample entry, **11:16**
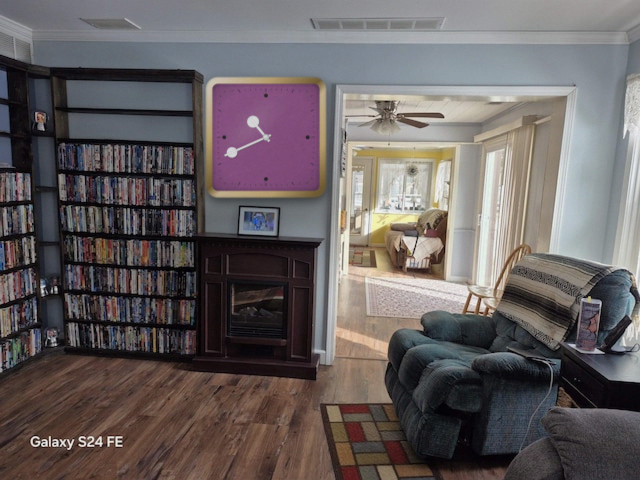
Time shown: **10:41**
